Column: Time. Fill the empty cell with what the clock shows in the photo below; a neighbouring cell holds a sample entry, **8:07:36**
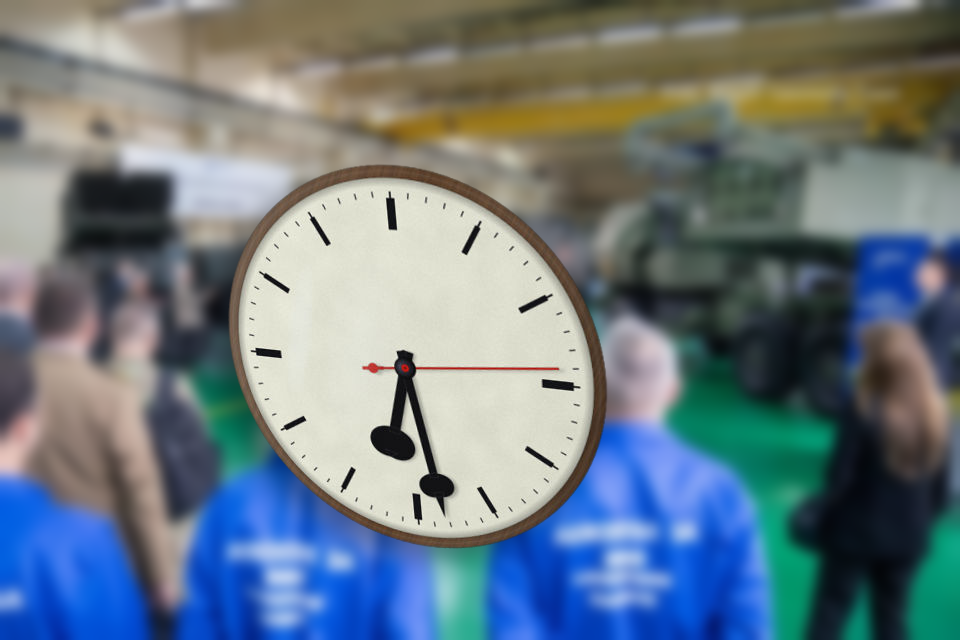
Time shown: **6:28:14**
